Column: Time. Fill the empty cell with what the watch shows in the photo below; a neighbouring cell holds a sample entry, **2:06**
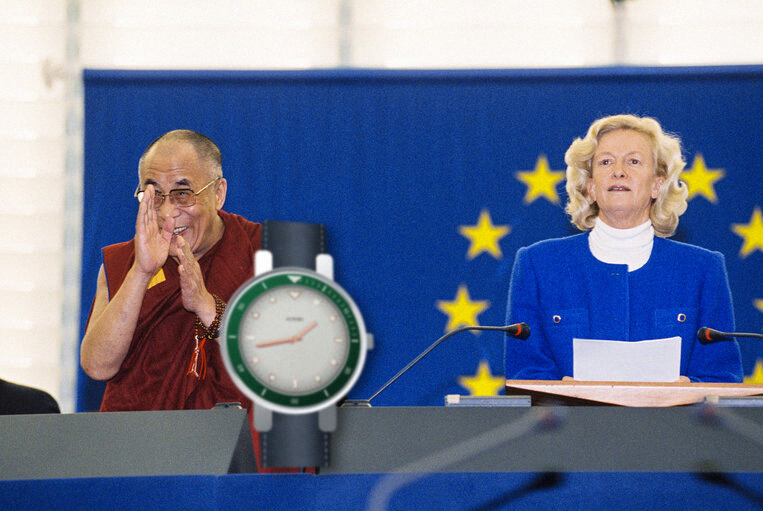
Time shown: **1:43**
